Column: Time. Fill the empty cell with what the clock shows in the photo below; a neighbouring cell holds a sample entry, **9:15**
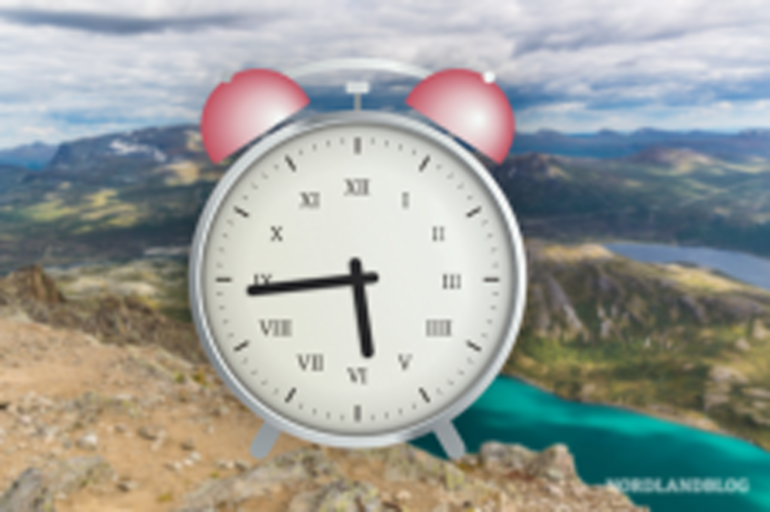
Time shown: **5:44**
